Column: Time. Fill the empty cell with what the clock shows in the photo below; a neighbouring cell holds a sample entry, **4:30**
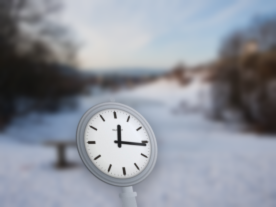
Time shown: **12:16**
